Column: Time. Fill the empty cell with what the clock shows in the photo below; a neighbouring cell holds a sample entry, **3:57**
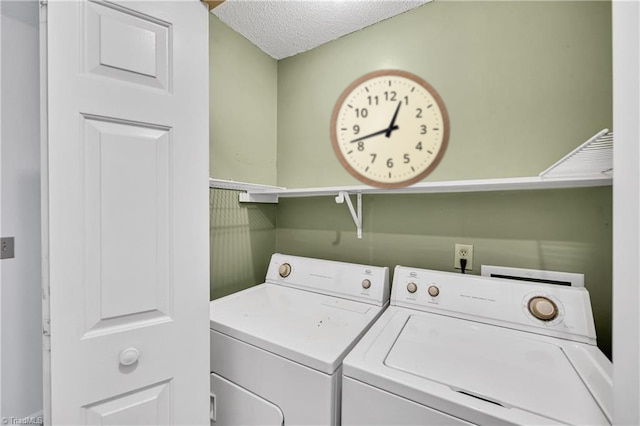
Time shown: **12:42**
